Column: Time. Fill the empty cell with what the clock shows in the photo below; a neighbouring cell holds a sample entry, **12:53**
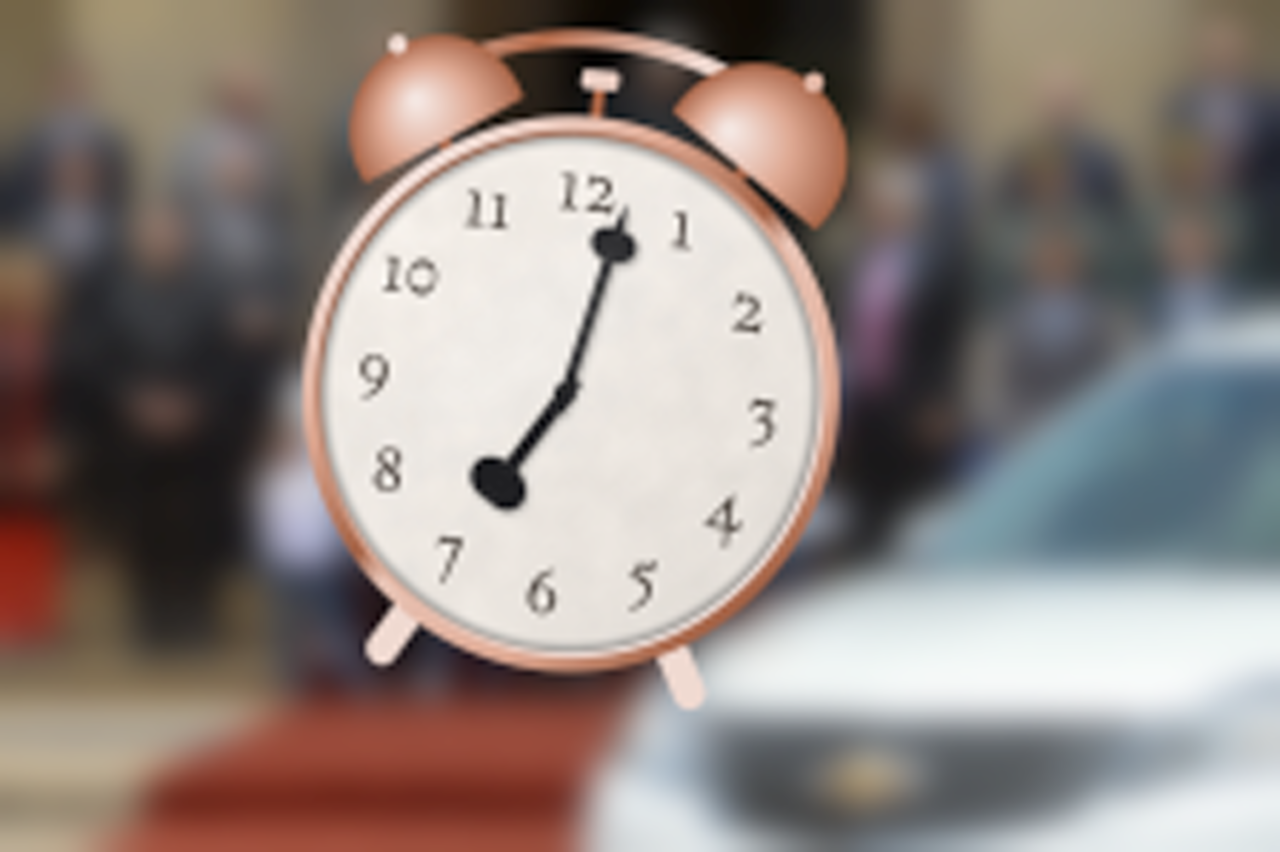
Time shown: **7:02**
